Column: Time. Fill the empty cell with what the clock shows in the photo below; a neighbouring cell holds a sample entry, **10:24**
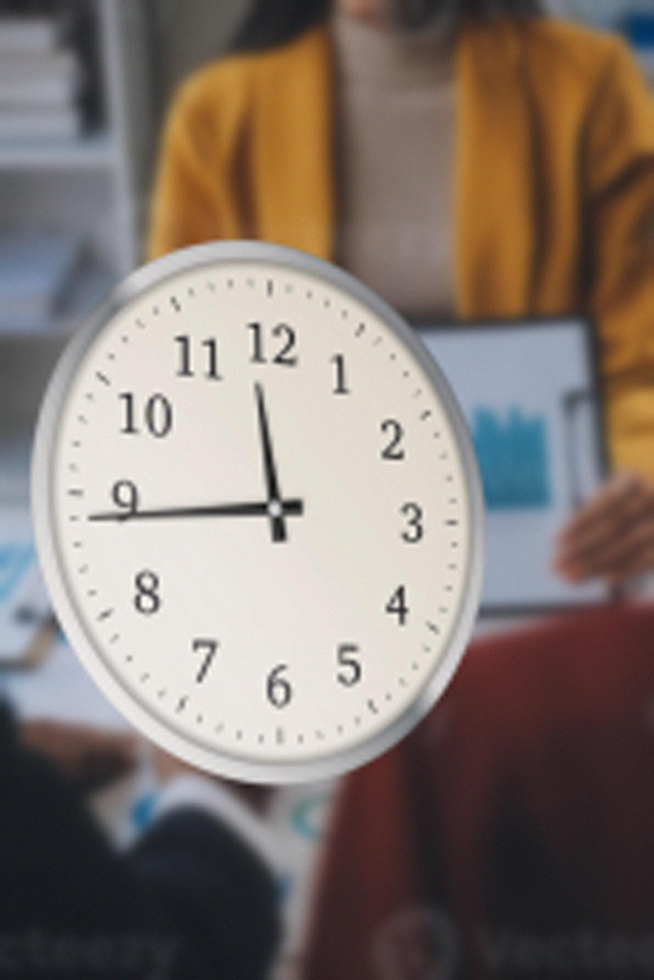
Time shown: **11:44**
